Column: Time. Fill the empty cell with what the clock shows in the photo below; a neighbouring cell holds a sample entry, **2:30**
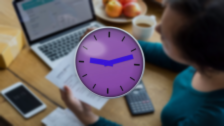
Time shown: **9:12**
